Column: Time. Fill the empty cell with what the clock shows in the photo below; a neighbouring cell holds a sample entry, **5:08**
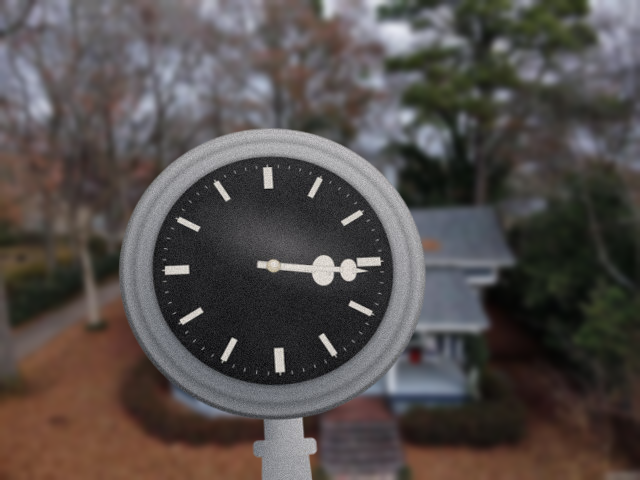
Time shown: **3:16**
